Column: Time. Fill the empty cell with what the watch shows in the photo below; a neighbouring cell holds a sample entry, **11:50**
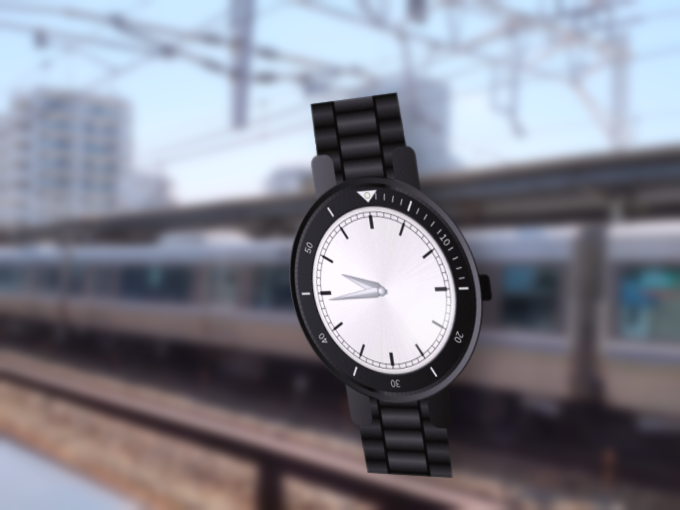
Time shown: **9:44**
